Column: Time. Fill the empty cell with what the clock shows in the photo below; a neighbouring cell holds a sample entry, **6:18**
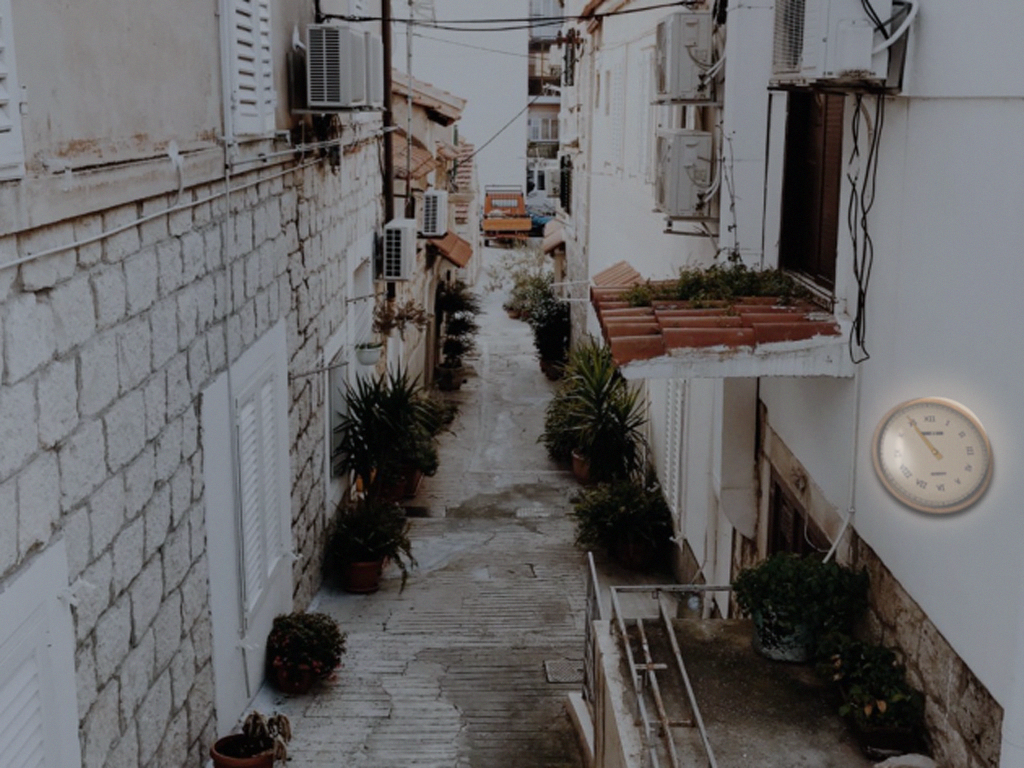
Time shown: **10:55**
